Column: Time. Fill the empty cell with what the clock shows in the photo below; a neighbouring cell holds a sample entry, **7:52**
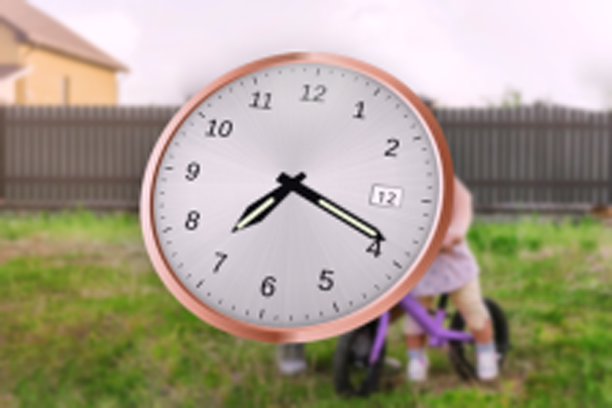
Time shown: **7:19**
